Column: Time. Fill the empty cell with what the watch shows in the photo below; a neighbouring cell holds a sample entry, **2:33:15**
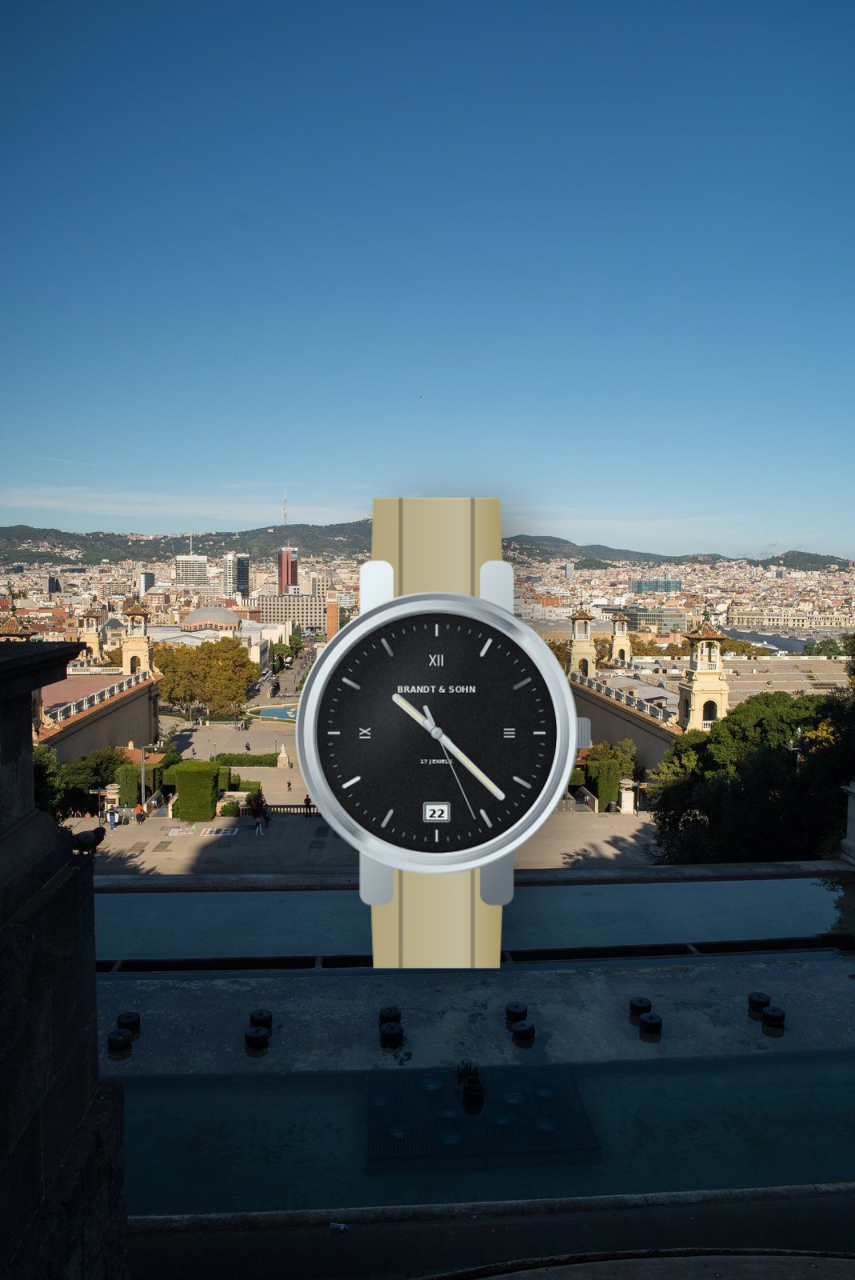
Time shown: **10:22:26**
